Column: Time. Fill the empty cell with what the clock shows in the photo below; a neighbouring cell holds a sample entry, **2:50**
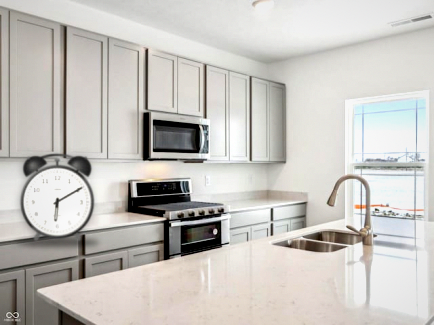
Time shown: **6:10**
